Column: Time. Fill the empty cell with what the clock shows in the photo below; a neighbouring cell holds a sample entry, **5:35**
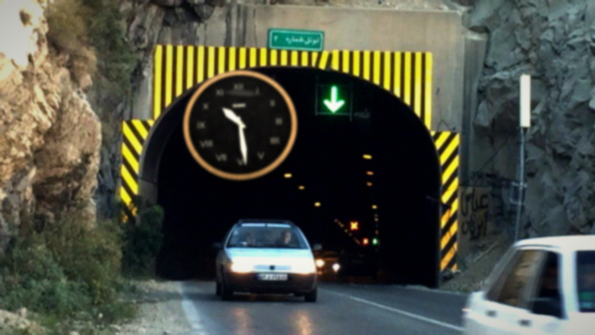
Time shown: **10:29**
